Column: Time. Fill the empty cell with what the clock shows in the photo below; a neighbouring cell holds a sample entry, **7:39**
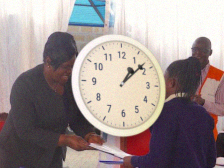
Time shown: **1:08**
